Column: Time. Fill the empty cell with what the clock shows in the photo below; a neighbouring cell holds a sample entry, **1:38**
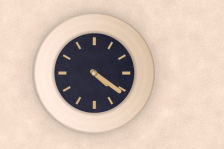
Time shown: **4:21**
